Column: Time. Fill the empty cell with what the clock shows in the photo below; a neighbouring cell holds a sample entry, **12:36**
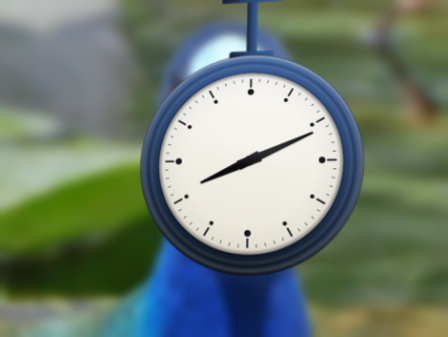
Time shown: **8:11**
